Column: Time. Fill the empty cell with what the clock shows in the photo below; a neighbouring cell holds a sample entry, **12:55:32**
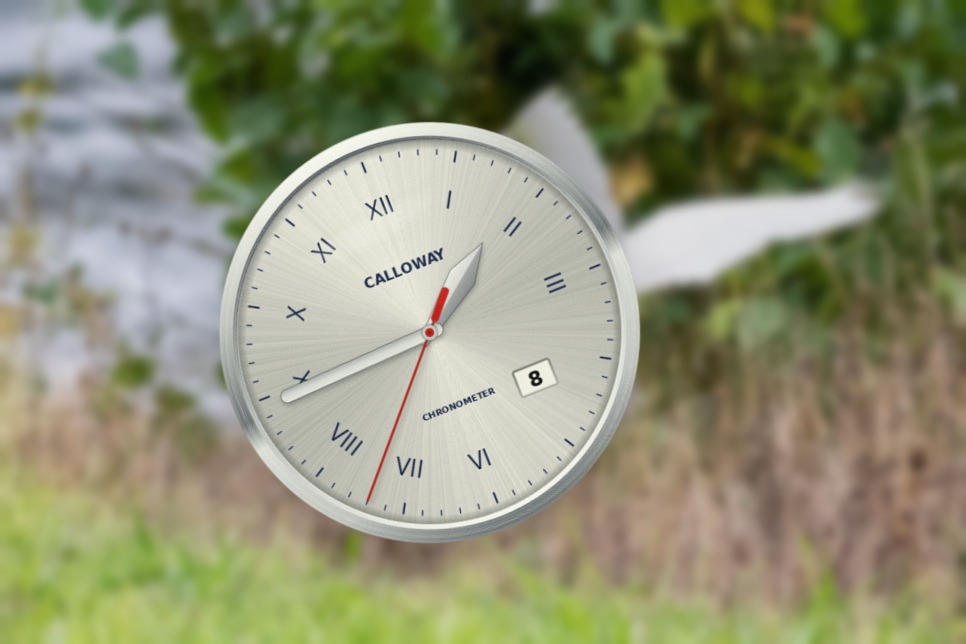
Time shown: **1:44:37**
